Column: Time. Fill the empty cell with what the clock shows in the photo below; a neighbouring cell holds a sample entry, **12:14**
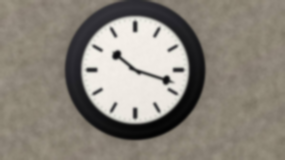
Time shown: **10:18**
